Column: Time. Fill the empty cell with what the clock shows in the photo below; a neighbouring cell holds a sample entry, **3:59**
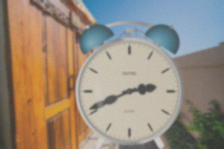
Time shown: **2:41**
